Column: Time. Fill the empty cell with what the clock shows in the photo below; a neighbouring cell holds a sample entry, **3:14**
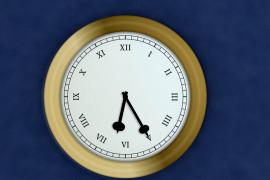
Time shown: **6:25**
